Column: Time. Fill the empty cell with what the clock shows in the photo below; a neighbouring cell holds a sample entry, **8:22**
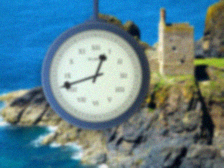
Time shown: **12:42**
